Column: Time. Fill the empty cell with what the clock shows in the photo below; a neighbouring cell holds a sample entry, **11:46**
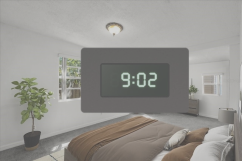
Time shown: **9:02**
